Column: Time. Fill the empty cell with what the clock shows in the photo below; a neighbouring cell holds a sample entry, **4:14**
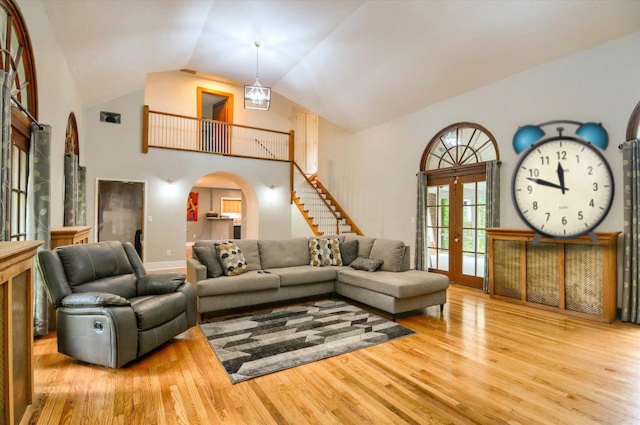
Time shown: **11:48**
